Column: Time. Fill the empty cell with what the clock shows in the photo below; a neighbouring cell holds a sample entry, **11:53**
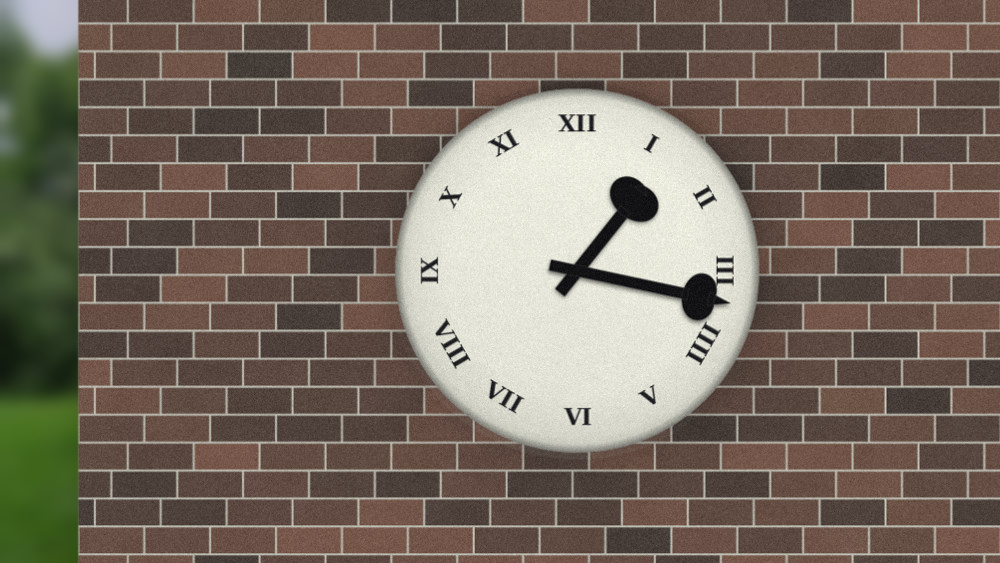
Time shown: **1:17**
